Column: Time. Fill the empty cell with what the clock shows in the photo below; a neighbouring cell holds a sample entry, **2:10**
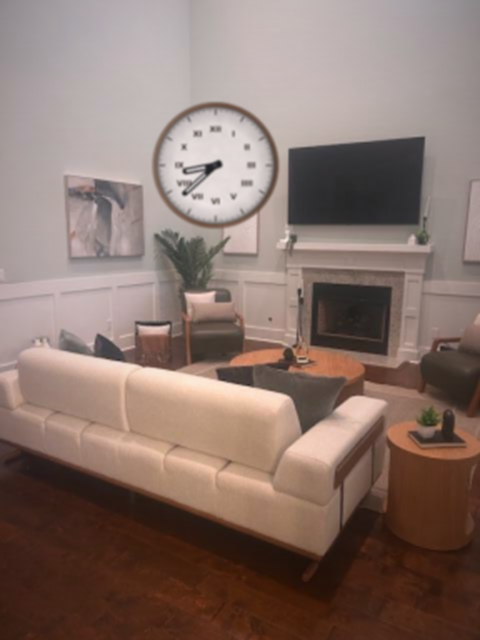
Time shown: **8:38**
